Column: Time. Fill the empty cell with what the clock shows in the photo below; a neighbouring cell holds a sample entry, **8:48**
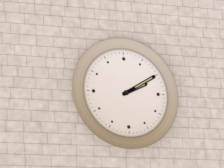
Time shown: **2:10**
